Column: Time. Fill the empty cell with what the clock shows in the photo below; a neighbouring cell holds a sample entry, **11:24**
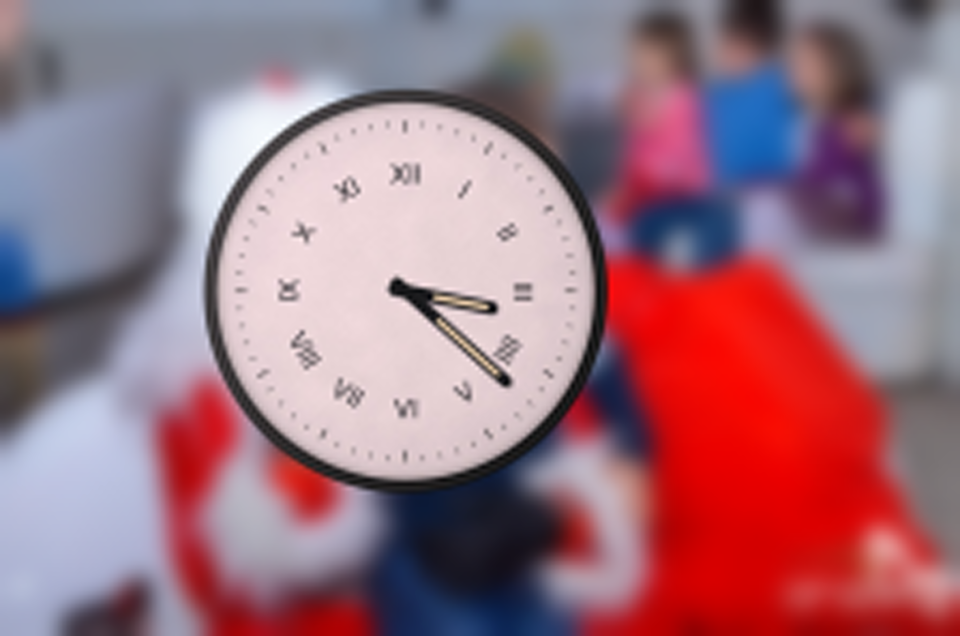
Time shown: **3:22**
